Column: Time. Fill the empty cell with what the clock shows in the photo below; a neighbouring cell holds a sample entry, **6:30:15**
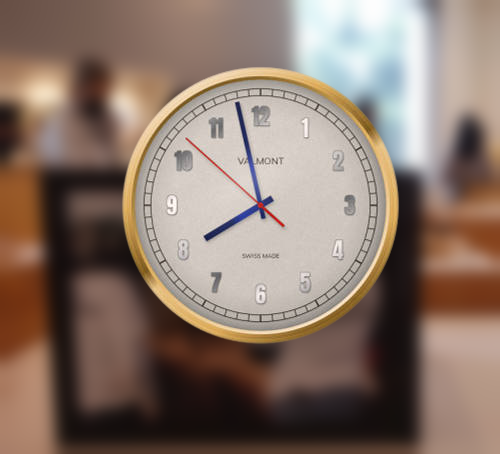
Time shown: **7:57:52**
